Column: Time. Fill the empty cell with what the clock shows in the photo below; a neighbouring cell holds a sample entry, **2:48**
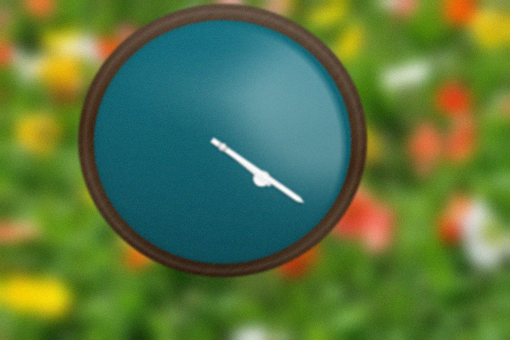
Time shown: **4:21**
